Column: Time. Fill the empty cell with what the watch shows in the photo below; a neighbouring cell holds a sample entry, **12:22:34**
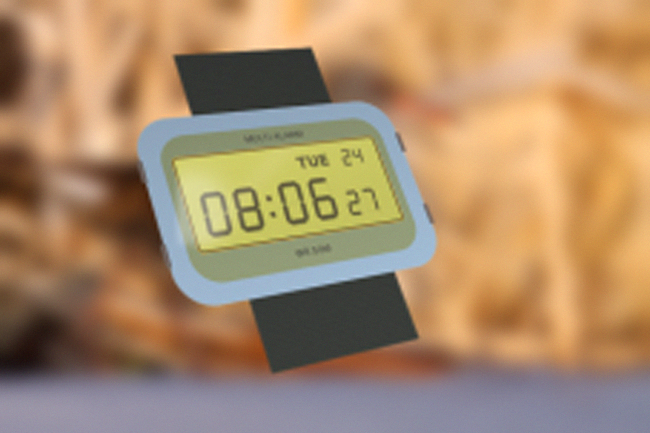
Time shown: **8:06:27**
